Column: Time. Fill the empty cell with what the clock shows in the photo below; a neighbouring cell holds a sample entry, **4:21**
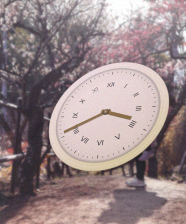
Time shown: **3:41**
